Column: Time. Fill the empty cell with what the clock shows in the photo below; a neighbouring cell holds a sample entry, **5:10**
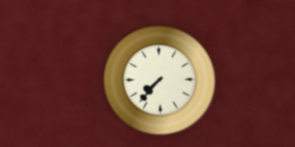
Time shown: **7:37**
